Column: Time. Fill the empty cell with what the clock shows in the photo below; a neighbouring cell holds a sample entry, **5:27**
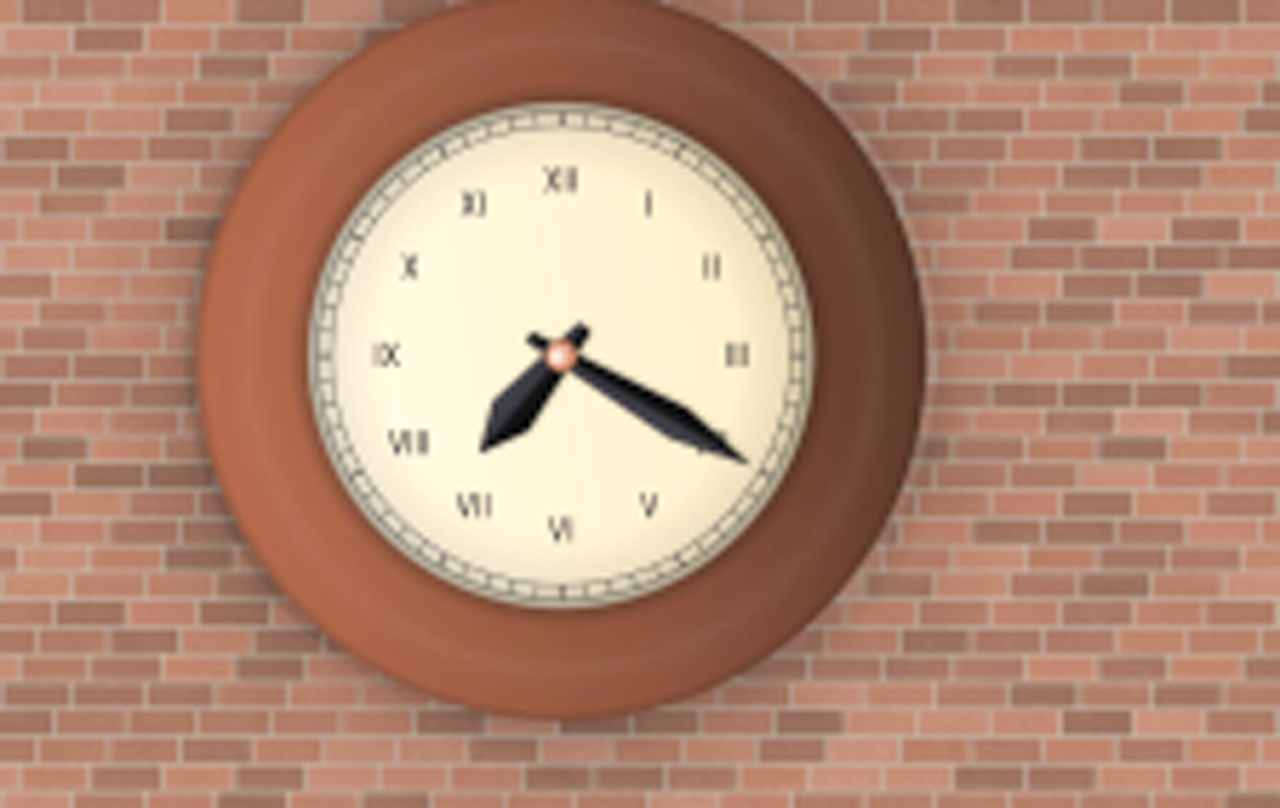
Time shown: **7:20**
